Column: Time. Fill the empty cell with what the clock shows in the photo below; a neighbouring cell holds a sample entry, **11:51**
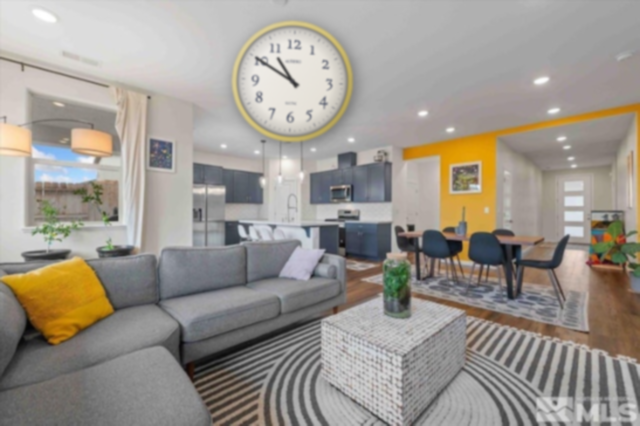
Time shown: **10:50**
